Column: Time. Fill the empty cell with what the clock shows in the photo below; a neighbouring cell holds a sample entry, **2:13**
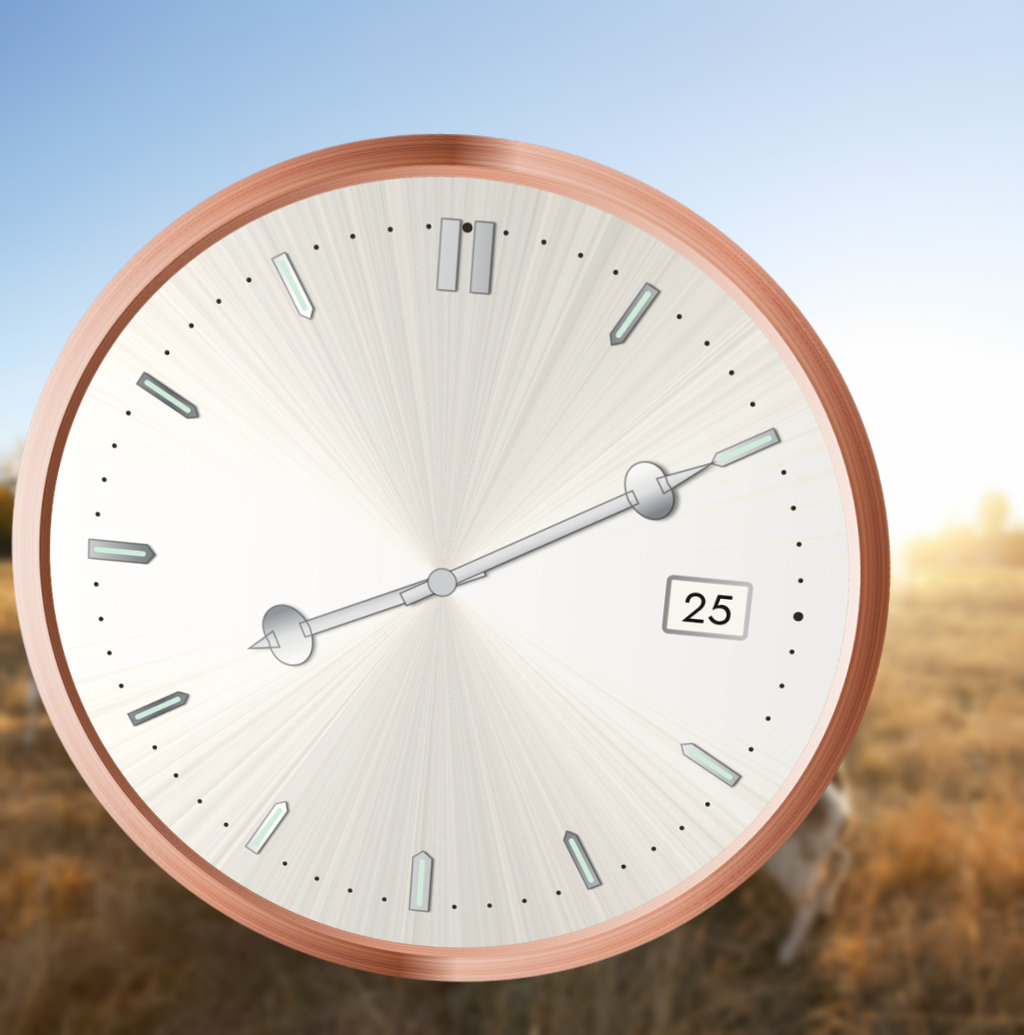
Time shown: **8:10**
